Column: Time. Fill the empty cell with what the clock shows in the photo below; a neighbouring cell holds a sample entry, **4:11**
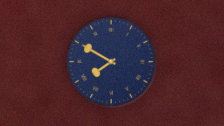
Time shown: **7:50**
